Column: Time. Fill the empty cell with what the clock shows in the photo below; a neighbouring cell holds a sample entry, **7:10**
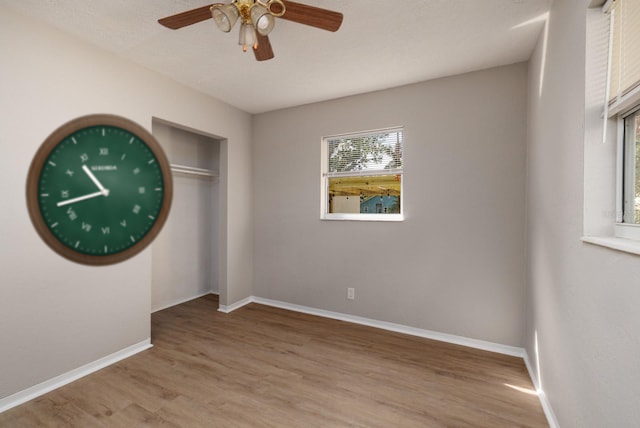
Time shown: **10:43**
